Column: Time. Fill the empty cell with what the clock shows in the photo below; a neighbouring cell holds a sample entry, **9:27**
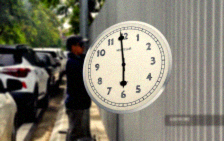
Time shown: **5:59**
